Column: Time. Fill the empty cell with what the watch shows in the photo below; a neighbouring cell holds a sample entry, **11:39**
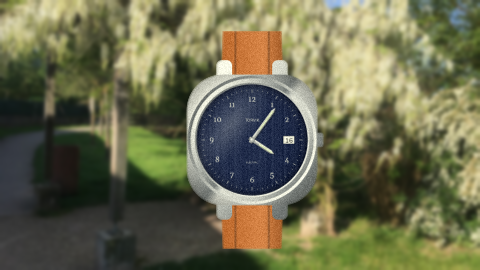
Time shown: **4:06**
